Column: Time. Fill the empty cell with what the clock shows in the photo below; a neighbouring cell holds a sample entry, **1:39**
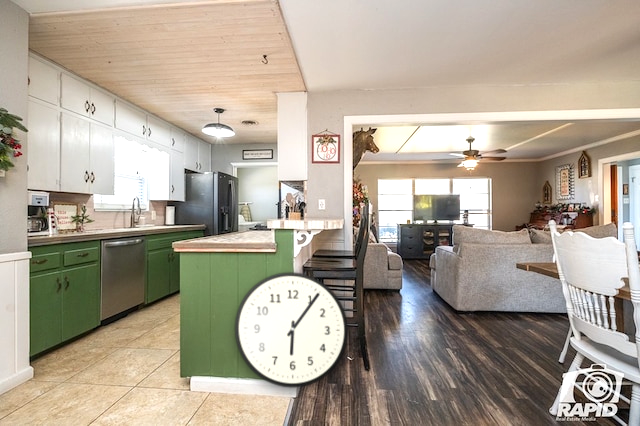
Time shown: **6:06**
